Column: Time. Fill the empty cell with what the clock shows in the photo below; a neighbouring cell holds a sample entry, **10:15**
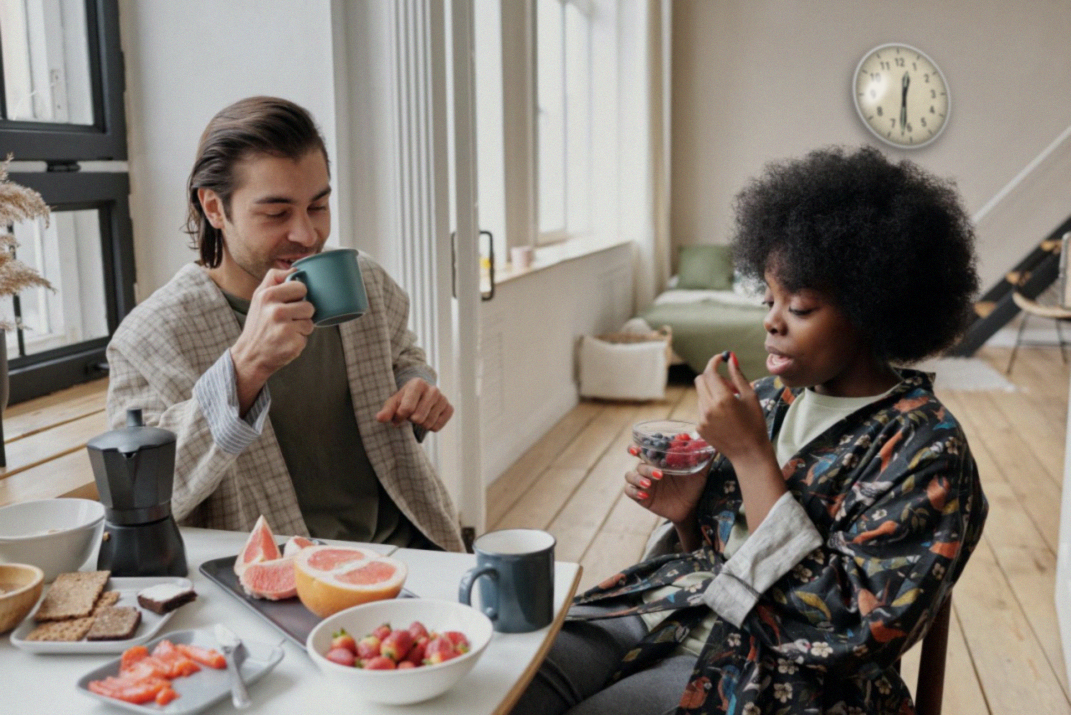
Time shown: **12:32**
